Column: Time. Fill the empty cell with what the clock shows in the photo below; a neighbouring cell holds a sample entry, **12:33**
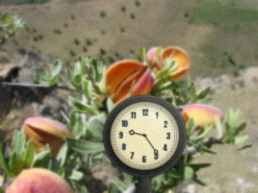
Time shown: **9:24**
